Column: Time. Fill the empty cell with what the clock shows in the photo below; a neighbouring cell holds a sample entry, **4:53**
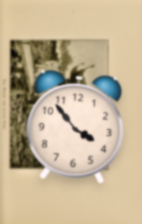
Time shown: **3:53**
